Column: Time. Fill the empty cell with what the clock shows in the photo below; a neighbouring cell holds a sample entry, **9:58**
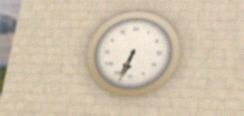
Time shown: **6:33**
